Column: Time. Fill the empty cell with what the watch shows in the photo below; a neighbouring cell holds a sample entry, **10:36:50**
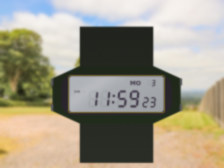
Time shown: **11:59:23**
